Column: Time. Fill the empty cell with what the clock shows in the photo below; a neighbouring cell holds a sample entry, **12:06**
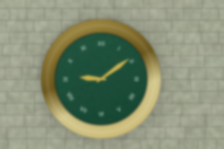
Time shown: **9:09**
